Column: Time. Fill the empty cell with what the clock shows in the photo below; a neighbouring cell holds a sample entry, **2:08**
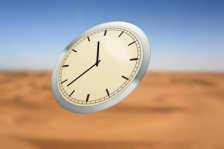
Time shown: **11:38**
